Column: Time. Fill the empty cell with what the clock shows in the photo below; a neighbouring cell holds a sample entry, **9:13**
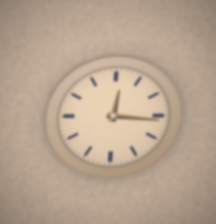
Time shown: **12:16**
